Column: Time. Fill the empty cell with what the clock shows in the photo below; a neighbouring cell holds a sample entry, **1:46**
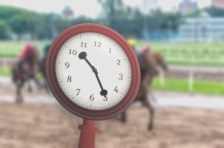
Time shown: **10:25**
